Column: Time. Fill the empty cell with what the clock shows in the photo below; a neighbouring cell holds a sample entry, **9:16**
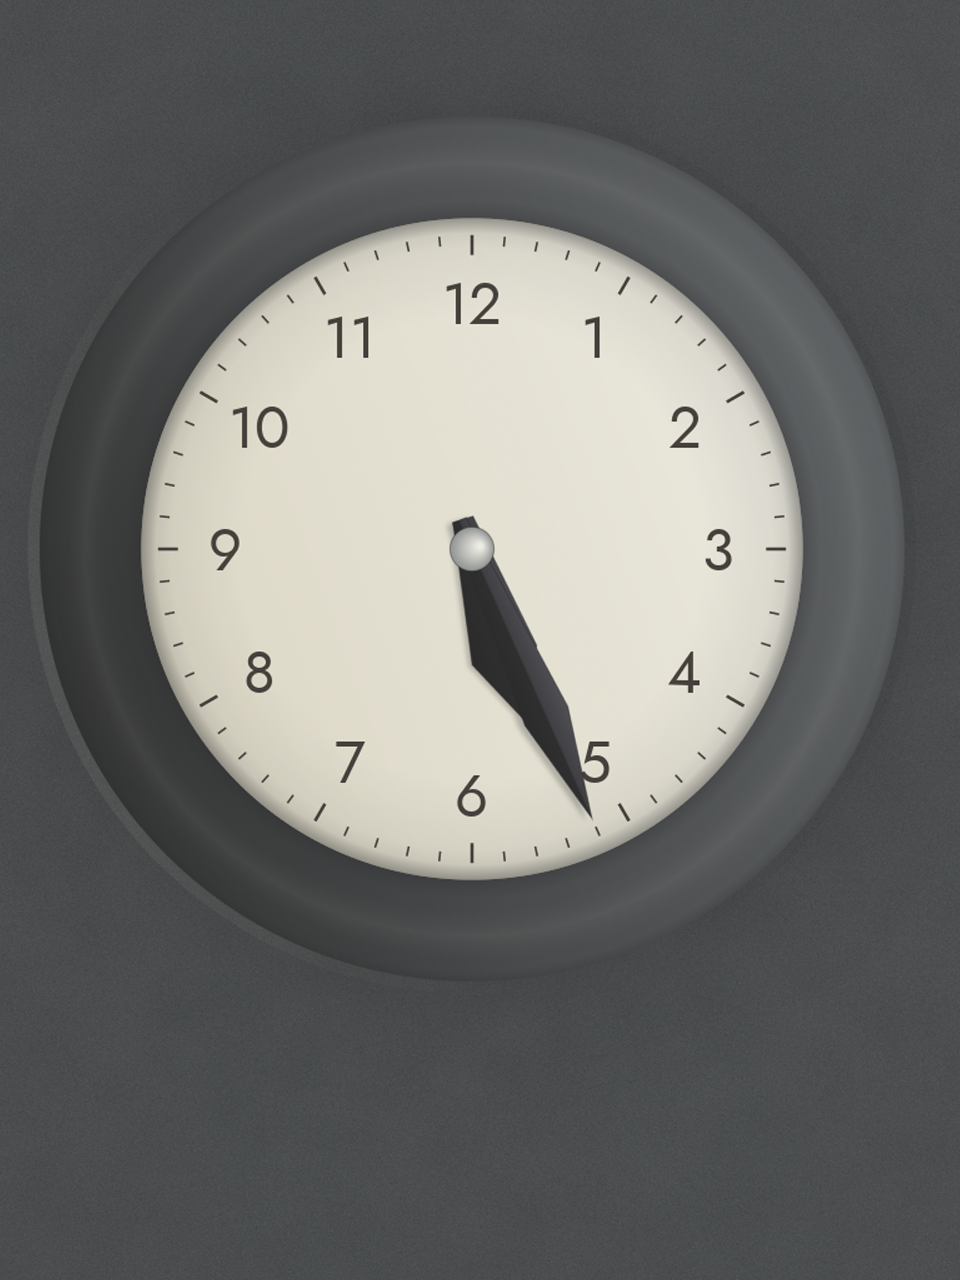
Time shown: **5:26**
